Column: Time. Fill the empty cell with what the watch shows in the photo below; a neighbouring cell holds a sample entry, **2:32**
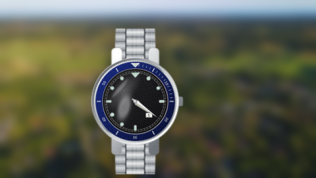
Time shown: **4:21**
